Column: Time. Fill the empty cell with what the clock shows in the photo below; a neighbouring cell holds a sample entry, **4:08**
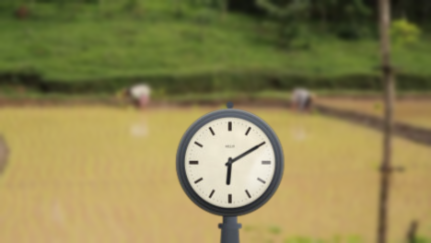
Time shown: **6:10**
